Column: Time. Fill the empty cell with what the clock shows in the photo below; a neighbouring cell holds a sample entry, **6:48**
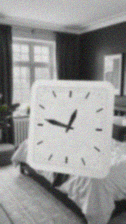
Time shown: **12:47**
